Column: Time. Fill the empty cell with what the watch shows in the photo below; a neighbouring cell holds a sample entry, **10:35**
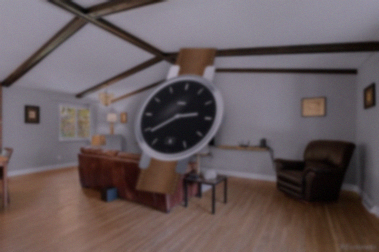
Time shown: **2:39**
